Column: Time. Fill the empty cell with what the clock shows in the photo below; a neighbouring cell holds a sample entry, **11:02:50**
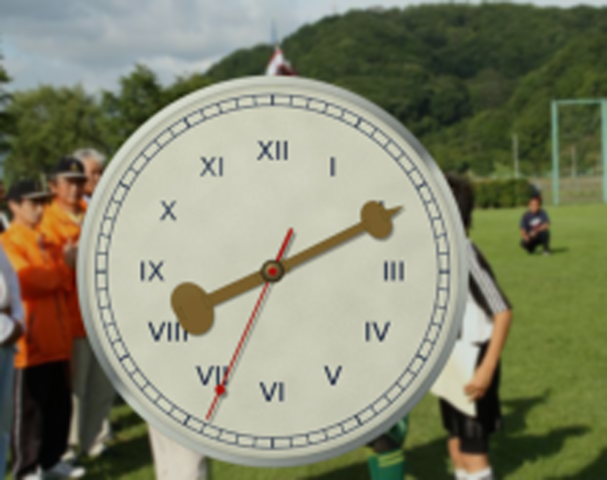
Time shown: **8:10:34**
